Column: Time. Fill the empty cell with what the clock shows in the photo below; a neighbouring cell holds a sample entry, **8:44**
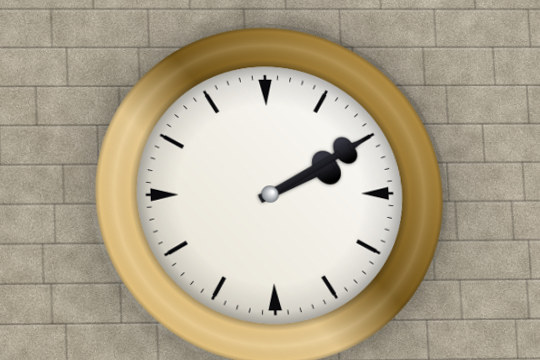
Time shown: **2:10**
